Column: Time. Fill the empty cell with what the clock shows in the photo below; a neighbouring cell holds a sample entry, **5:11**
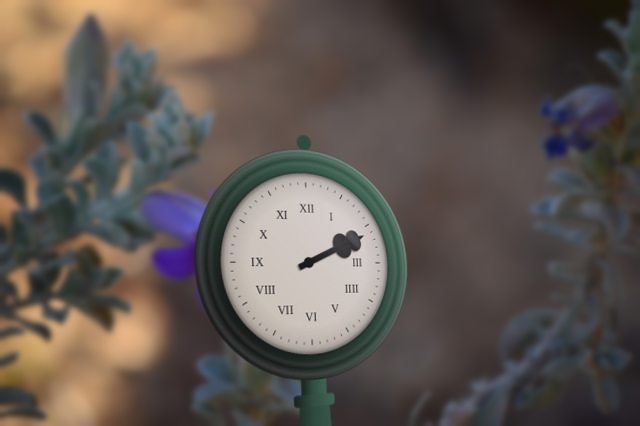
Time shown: **2:11**
